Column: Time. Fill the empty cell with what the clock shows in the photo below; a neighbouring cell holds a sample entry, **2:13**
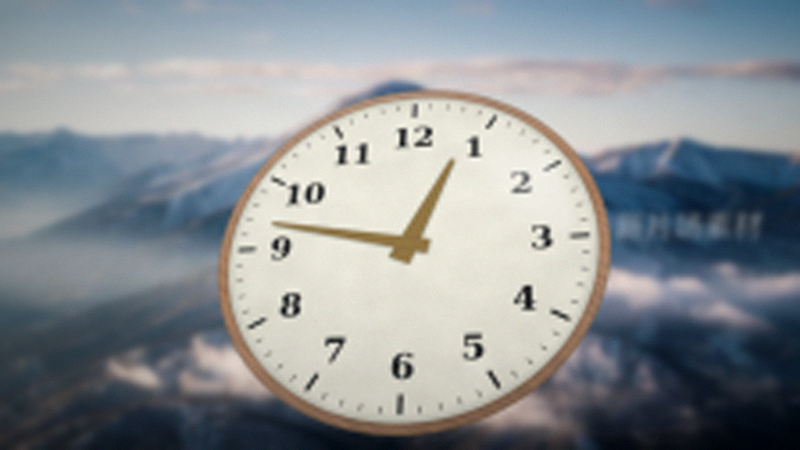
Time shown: **12:47**
